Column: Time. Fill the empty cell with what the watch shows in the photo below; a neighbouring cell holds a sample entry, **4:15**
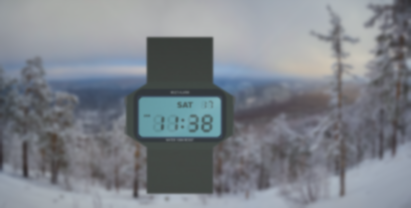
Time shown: **11:38**
